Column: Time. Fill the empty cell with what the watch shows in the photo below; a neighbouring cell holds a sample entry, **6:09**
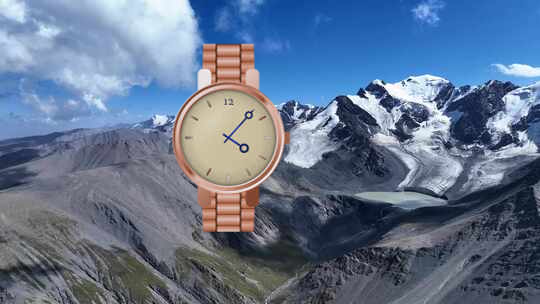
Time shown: **4:07**
